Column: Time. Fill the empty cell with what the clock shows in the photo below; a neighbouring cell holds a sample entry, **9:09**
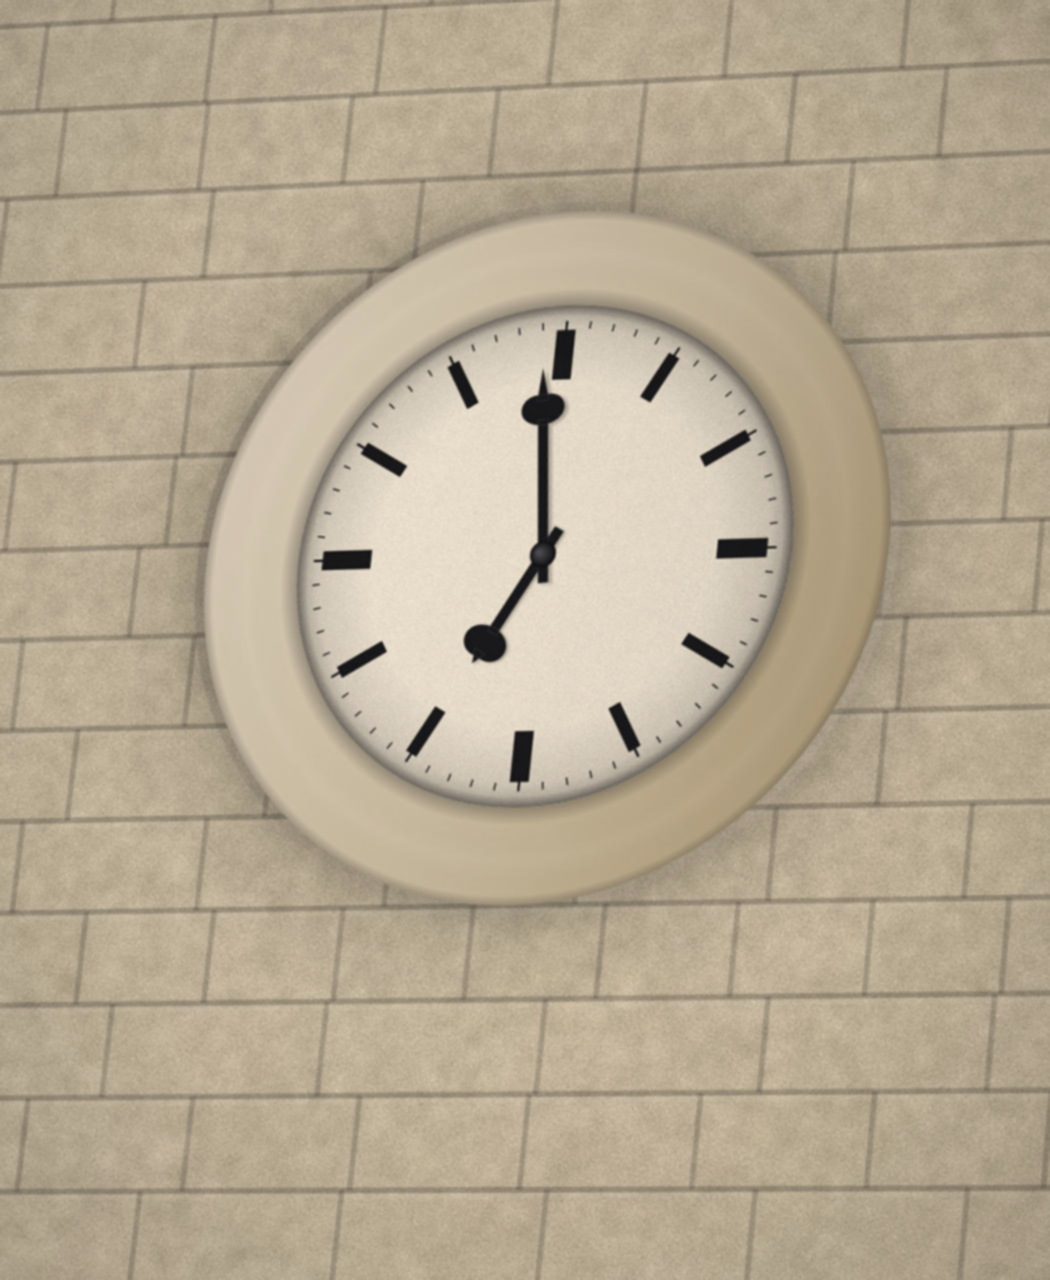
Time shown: **6:59**
